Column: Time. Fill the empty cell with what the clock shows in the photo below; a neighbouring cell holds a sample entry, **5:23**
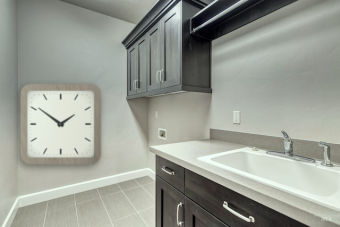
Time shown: **1:51**
